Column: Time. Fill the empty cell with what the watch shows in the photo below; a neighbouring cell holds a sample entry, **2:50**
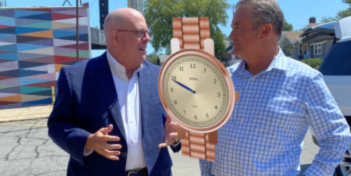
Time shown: **9:49**
